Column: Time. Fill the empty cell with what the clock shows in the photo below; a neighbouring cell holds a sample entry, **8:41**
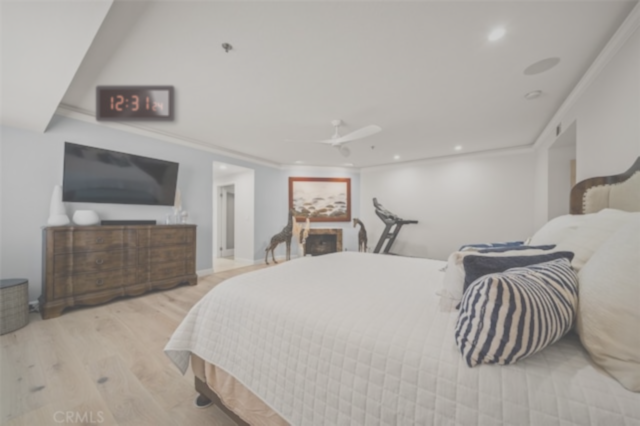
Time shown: **12:31**
